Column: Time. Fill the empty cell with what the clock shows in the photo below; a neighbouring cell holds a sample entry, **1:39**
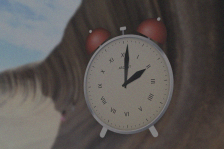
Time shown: **2:01**
